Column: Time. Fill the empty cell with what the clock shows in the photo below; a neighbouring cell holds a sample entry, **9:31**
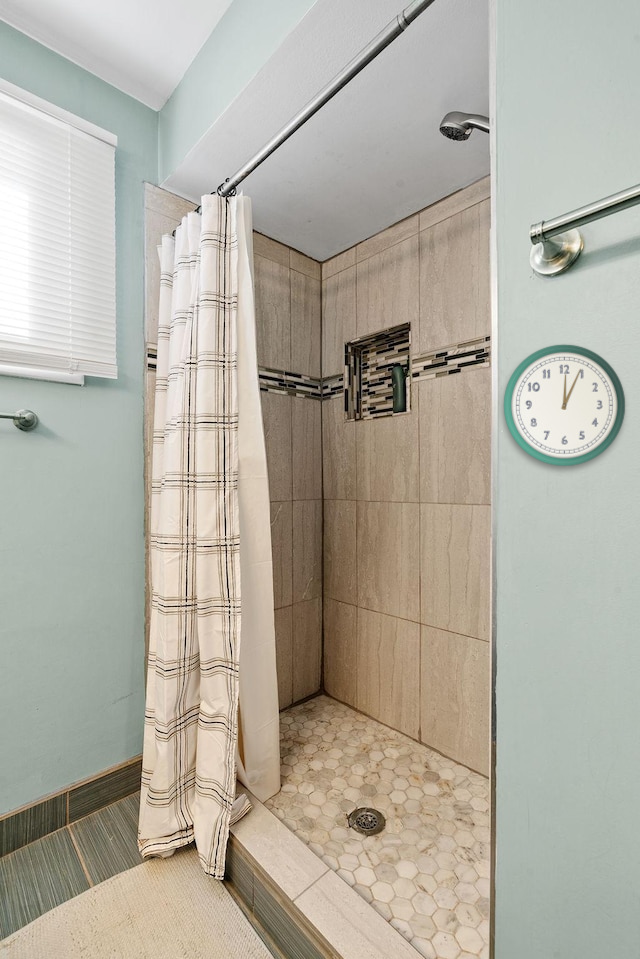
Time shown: **12:04**
